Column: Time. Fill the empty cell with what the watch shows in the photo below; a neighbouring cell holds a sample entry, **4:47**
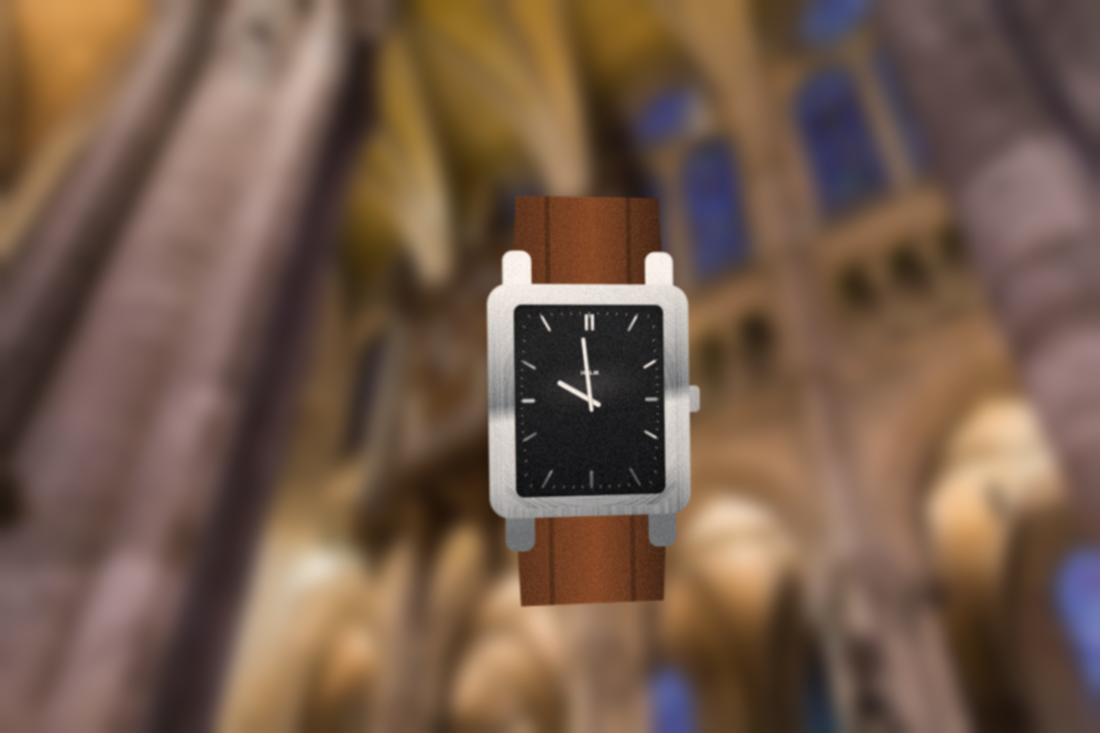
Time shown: **9:59**
